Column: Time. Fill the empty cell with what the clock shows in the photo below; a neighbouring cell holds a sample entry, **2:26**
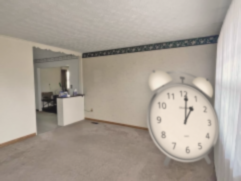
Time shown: **1:01**
